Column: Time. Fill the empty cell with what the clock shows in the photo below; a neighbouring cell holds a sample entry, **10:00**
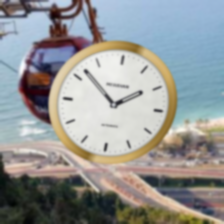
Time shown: **1:52**
